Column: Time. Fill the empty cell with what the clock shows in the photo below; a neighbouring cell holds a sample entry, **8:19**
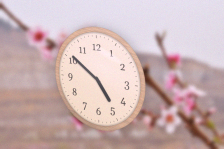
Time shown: **4:51**
